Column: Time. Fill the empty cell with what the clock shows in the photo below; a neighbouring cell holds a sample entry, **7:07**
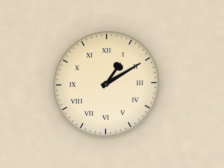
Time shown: **1:10**
